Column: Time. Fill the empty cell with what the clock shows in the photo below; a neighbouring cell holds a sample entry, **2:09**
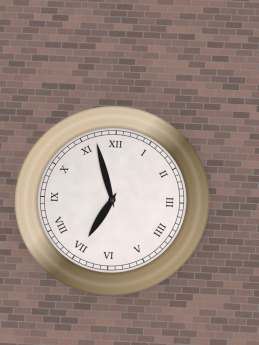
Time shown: **6:57**
